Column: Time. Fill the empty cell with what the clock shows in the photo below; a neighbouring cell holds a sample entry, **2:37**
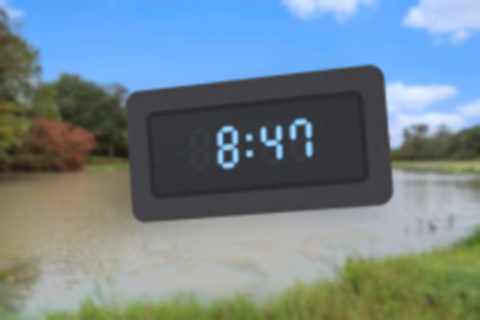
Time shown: **8:47**
